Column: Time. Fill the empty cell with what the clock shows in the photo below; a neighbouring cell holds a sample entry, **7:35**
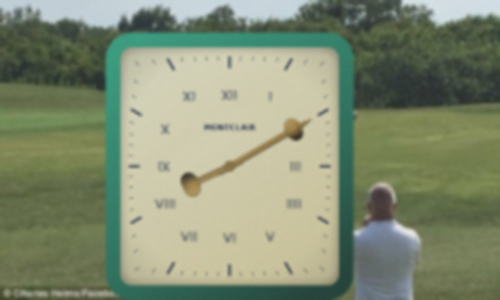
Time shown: **8:10**
